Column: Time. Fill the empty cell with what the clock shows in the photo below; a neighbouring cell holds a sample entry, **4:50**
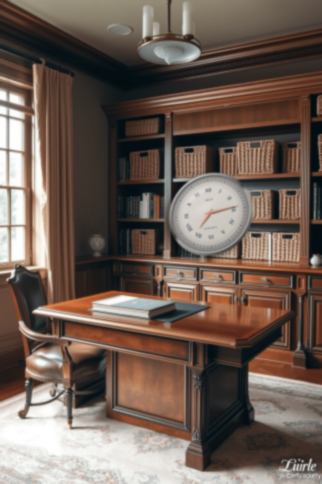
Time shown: **7:14**
